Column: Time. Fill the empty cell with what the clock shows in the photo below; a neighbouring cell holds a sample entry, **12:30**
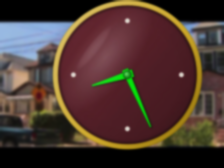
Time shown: **8:26**
